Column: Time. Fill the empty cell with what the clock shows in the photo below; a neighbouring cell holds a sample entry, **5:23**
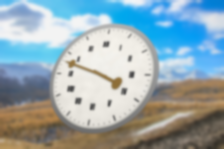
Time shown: **3:48**
